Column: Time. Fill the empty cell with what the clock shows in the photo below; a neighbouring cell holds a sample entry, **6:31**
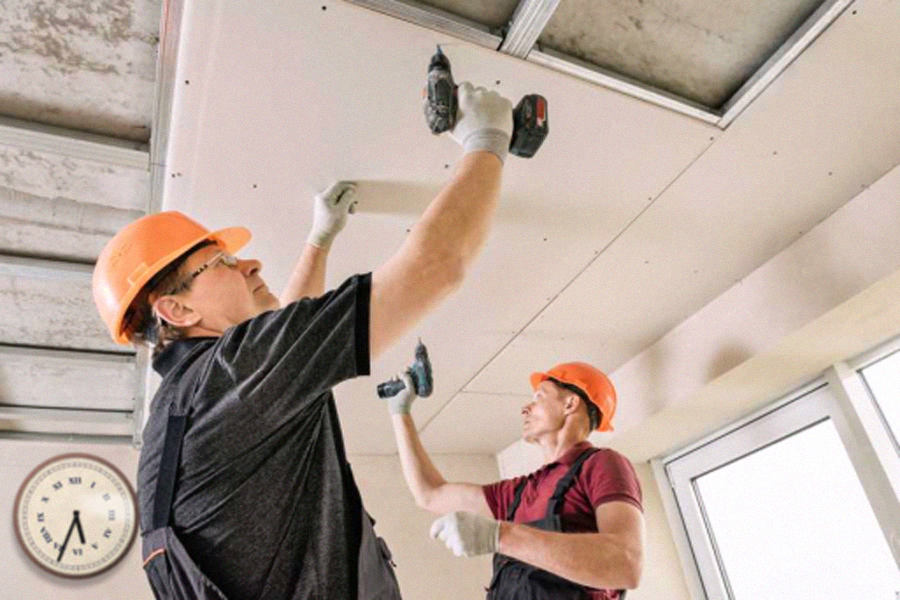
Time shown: **5:34**
